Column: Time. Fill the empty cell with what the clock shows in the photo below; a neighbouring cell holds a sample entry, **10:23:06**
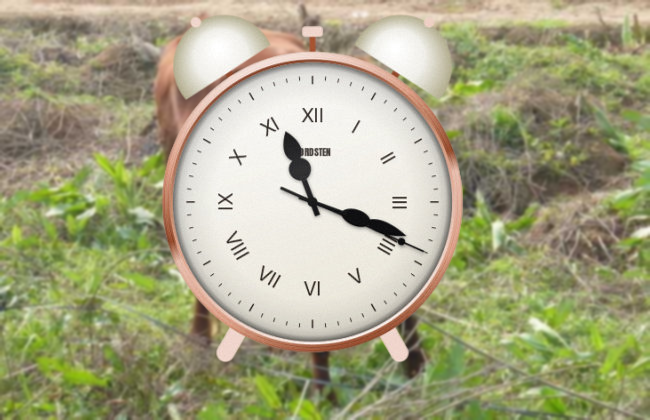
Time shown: **11:18:19**
